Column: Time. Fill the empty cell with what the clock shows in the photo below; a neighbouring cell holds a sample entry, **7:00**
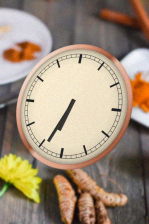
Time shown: **6:34**
